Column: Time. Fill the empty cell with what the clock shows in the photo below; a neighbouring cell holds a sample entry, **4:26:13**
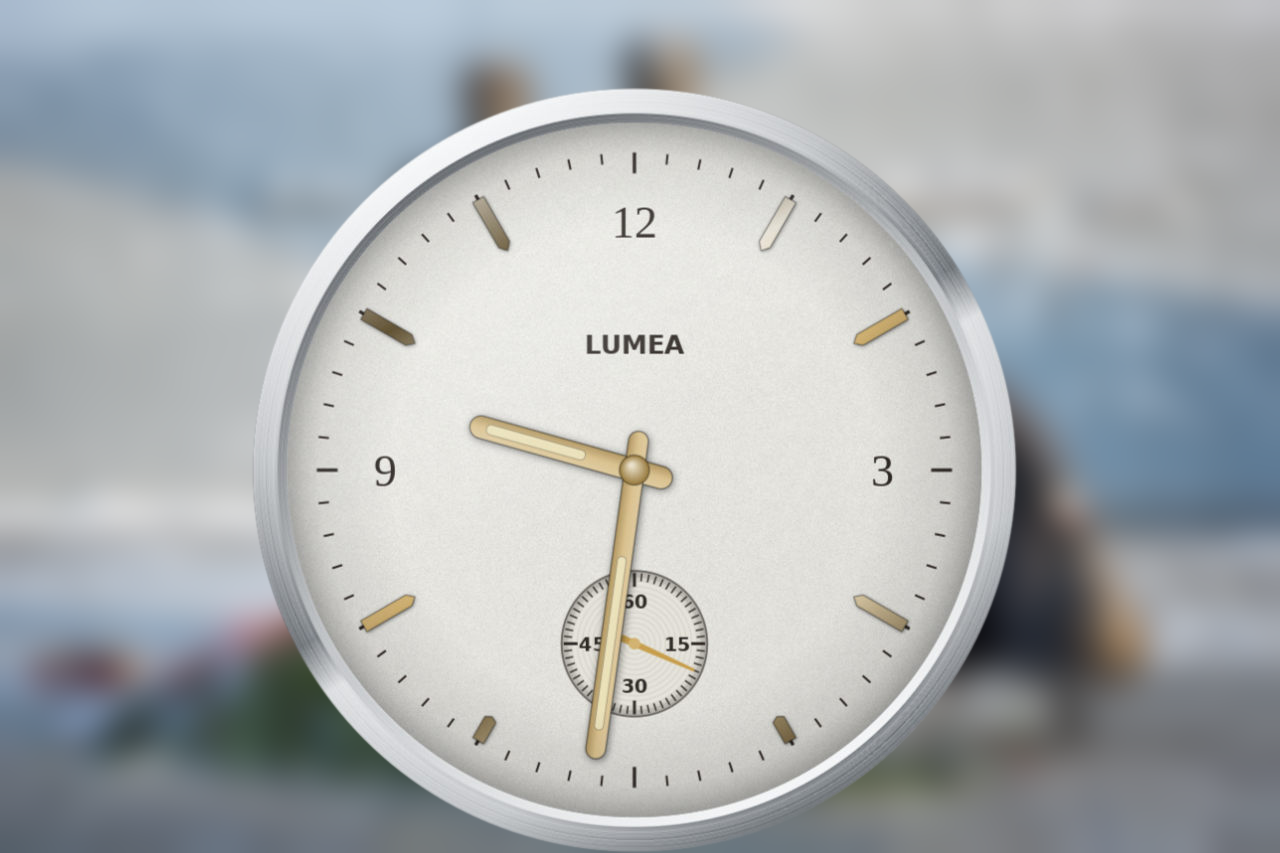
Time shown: **9:31:19**
